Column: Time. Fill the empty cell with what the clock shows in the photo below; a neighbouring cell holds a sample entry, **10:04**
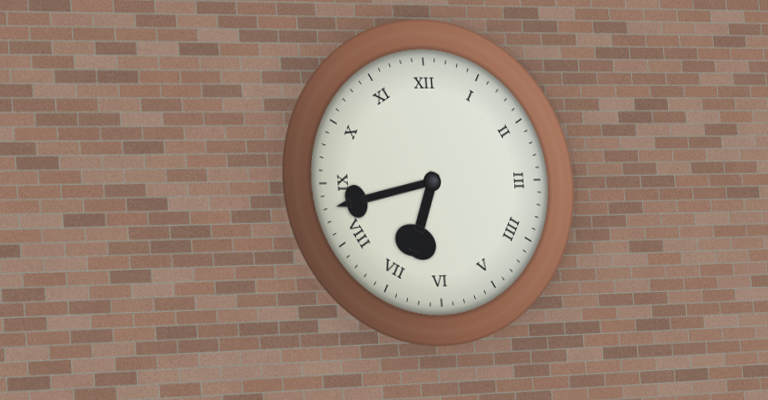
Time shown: **6:43**
